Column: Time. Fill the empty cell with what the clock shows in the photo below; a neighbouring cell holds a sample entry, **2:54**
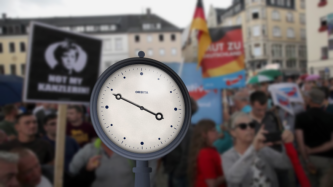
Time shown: **3:49**
